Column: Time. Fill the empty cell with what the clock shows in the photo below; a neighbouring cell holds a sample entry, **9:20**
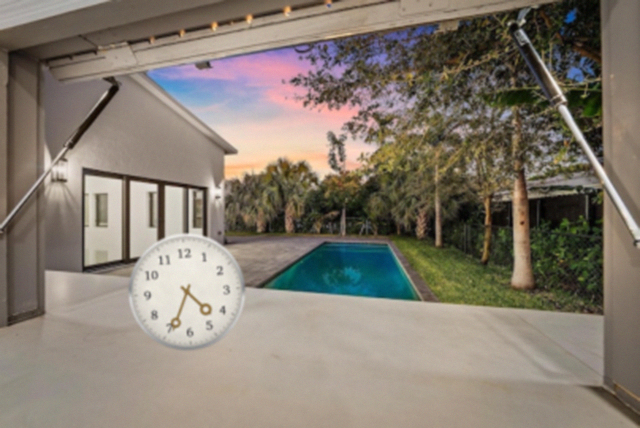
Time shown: **4:34**
